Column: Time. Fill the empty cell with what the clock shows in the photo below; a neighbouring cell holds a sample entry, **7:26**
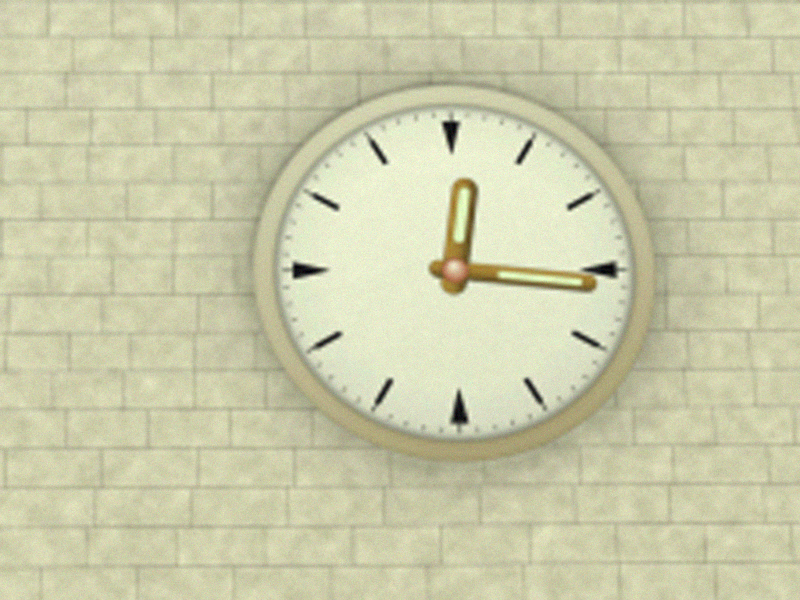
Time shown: **12:16**
